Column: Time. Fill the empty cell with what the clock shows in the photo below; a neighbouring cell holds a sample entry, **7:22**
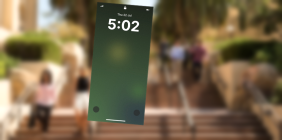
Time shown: **5:02**
